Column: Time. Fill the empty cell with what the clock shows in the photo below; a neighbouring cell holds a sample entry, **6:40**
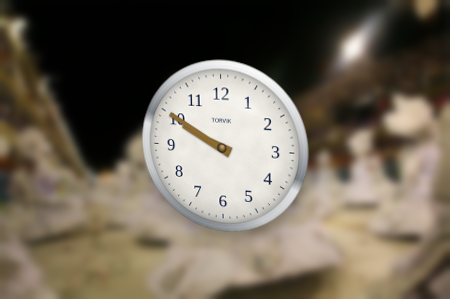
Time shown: **9:50**
